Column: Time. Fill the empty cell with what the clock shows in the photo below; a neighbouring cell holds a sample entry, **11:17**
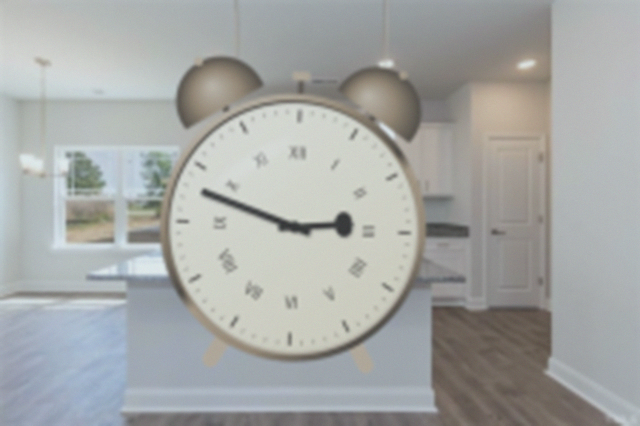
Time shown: **2:48**
